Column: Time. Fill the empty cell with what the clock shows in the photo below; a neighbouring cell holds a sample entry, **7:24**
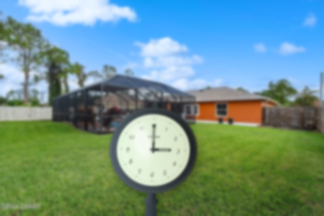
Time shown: **3:00**
